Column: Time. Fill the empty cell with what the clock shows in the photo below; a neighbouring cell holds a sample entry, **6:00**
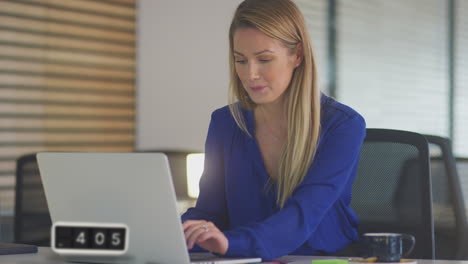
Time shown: **4:05**
